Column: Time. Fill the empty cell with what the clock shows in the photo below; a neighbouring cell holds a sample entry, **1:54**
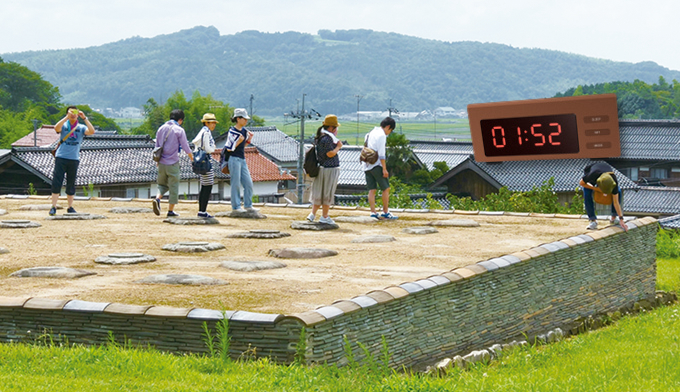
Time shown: **1:52**
